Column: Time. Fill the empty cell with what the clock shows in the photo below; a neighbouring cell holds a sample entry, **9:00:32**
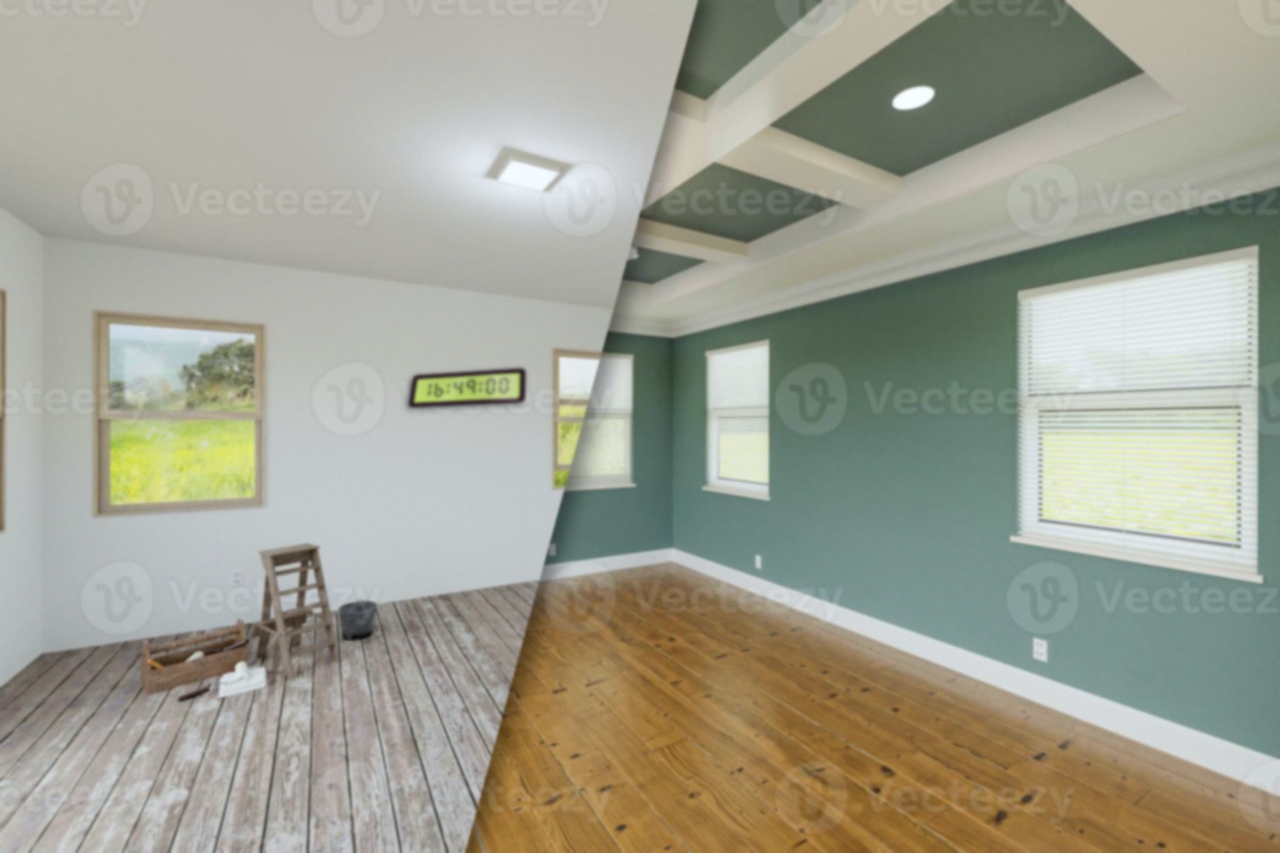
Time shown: **16:49:00**
